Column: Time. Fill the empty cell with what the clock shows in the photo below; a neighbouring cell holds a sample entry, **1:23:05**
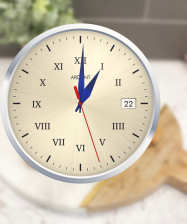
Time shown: **1:00:27**
